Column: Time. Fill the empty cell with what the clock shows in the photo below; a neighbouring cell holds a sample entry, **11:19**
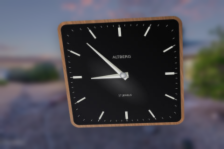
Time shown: **8:53**
